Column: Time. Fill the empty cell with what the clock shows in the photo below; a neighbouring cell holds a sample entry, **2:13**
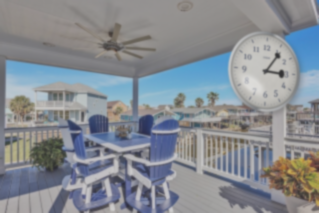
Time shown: **3:06**
